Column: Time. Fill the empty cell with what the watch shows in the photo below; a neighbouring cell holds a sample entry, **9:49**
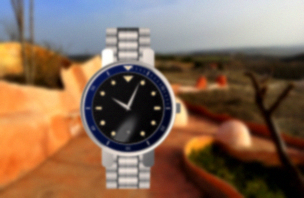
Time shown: **10:04**
